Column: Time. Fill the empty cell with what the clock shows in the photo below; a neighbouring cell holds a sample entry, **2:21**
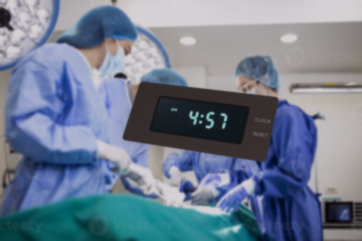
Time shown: **4:57**
